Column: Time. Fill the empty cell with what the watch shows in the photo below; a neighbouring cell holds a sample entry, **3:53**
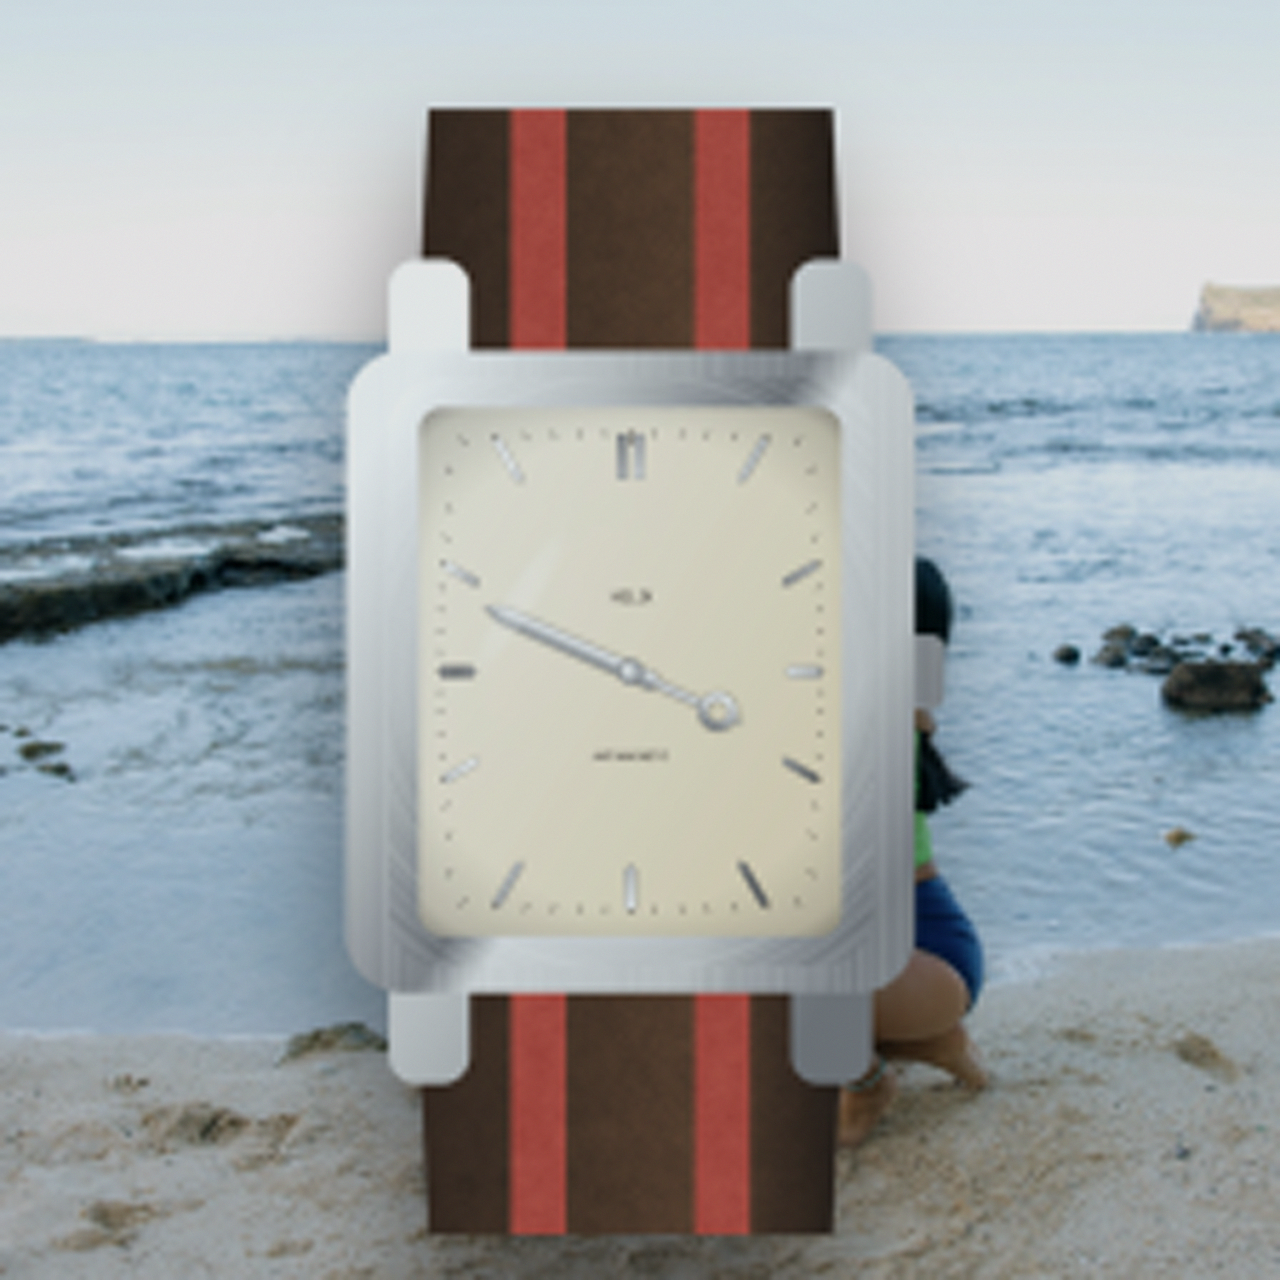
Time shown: **3:49**
